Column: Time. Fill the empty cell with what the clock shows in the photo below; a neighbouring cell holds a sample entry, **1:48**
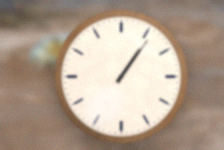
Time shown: **1:06**
